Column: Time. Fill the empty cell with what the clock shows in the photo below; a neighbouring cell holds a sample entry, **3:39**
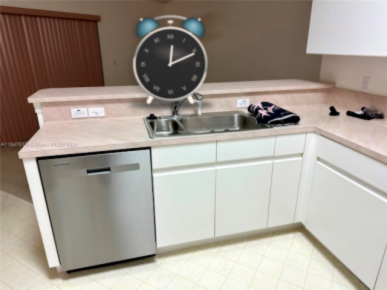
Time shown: **12:11**
